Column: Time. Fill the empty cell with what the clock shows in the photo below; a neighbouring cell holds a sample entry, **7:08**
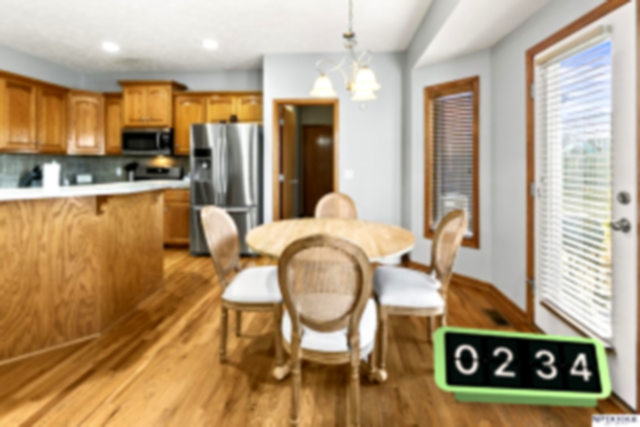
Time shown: **2:34**
